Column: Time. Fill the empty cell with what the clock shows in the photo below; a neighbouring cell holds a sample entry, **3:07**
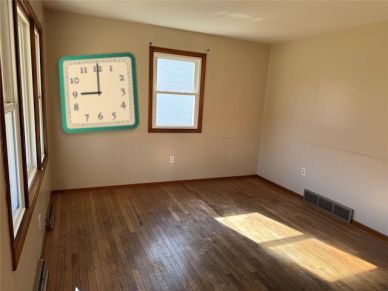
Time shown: **9:00**
